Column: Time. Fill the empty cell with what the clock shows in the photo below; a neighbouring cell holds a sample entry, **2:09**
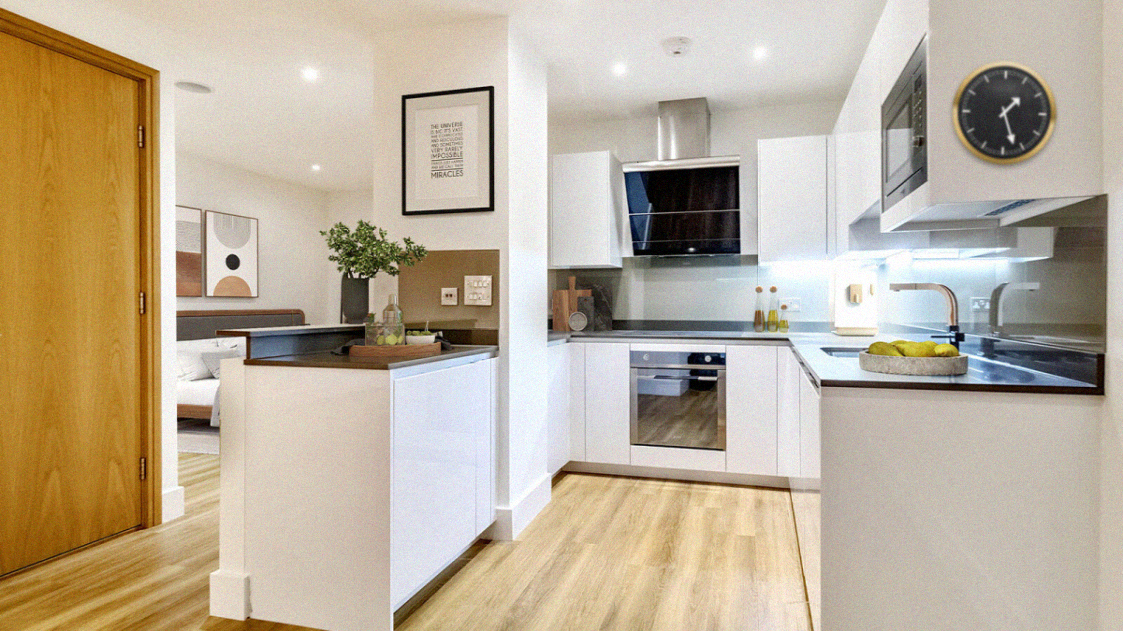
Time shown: **1:27**
